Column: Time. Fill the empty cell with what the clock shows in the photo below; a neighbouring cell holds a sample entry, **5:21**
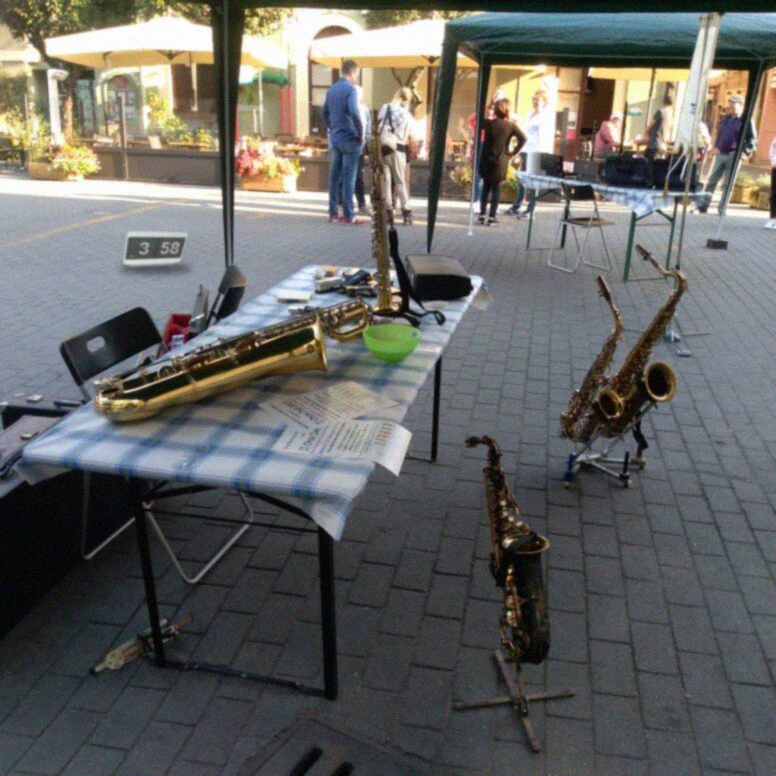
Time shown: **3:58**
